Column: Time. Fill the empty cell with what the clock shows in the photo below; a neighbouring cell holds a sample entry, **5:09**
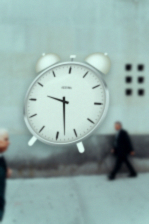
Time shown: **9:28**
